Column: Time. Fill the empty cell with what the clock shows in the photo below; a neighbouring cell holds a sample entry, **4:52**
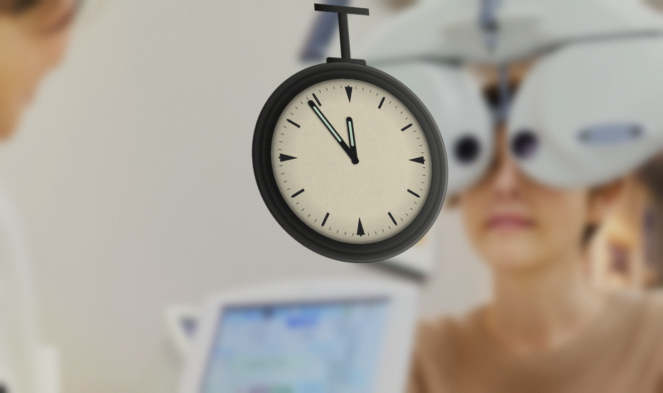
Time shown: **11:54**
